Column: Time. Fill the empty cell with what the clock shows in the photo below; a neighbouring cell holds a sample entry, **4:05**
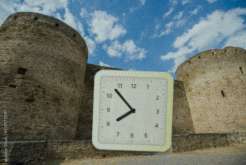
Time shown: **7:53**
